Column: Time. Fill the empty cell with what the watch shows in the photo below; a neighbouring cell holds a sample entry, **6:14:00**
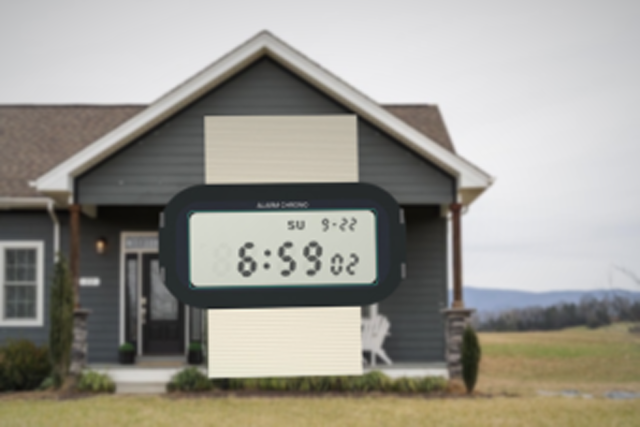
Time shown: **6:59:02**
